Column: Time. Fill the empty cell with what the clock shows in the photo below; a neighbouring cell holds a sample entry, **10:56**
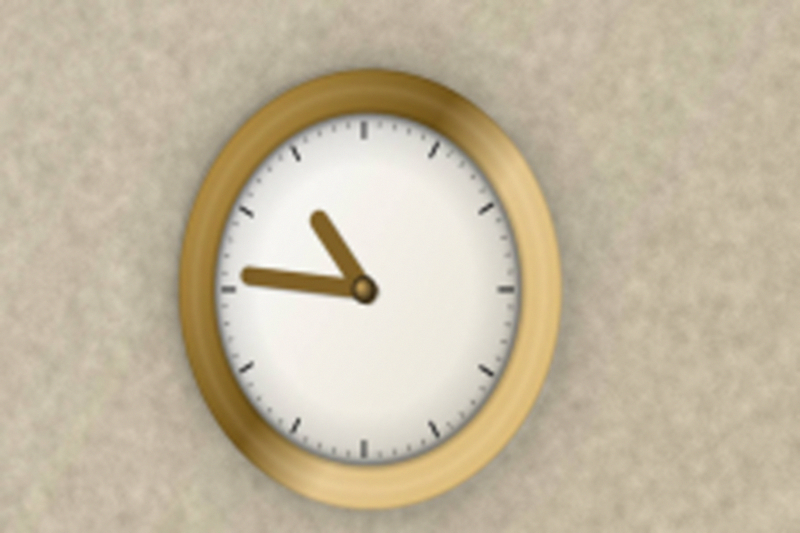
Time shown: **10:46**
